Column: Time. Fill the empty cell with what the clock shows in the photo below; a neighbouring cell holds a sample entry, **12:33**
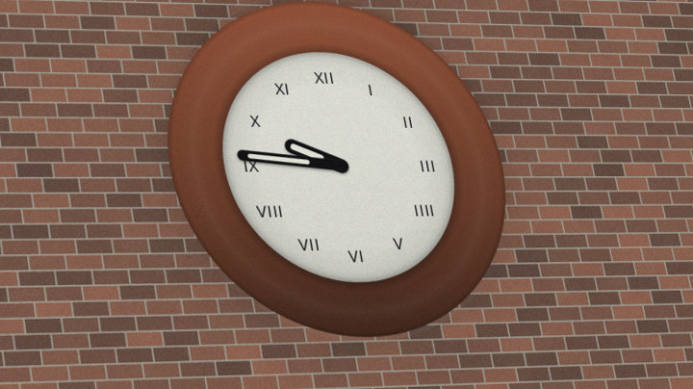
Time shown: **9:46**
